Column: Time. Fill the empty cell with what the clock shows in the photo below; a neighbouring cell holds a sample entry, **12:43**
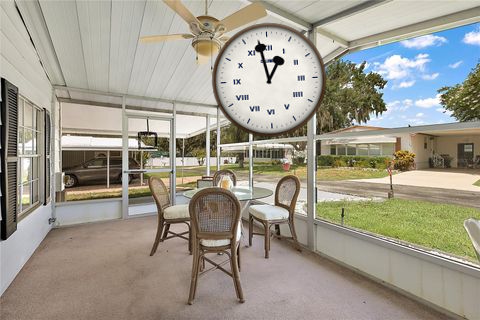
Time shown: **12:58**
